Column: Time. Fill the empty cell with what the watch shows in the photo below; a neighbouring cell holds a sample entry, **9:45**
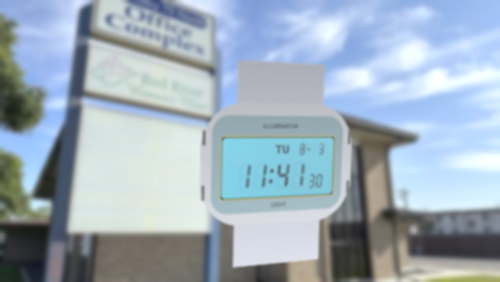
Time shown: **11:41**
